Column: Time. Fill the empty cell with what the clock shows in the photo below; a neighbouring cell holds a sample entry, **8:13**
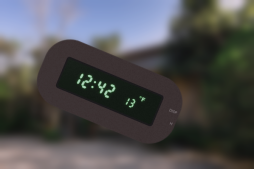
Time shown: **12:42**
